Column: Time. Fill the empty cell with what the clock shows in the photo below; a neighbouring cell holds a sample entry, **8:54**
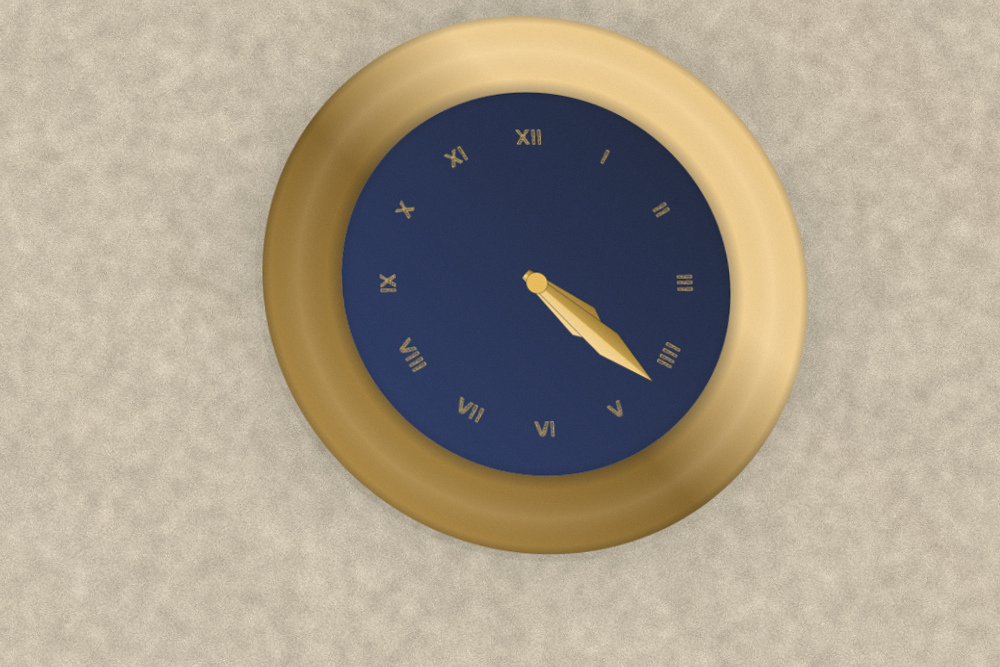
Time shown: **4:22**
